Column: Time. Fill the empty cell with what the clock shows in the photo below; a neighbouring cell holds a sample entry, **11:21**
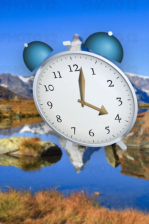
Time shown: **4:02**
